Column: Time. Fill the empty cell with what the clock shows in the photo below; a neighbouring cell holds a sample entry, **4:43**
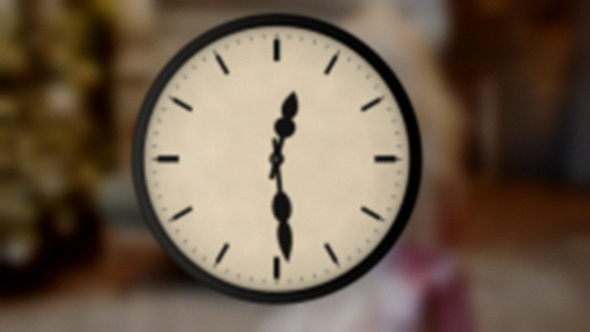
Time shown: **12:29**
